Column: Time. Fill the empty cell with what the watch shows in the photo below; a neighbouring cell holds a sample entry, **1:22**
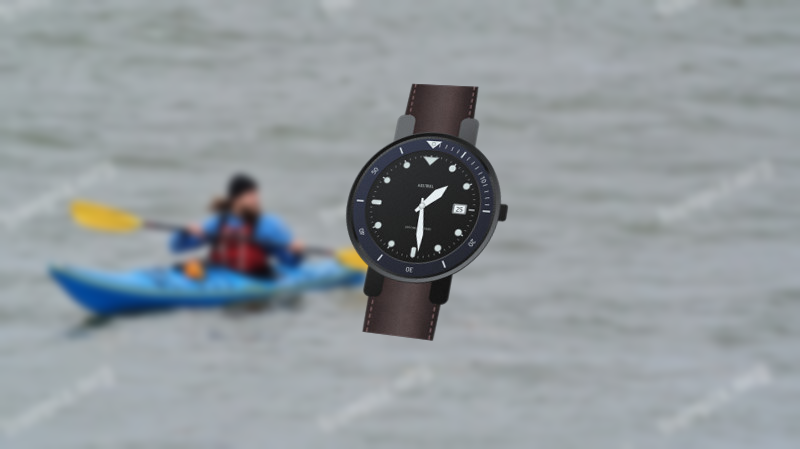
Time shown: **1:29**
